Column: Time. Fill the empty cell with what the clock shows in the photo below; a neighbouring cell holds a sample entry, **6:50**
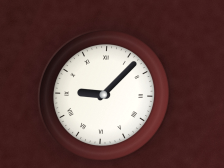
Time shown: **9:07**
